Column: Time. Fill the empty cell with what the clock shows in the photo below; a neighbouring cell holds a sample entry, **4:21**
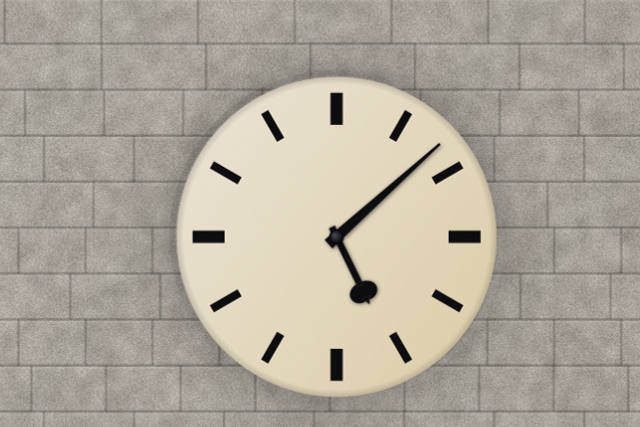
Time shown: **5:08**
